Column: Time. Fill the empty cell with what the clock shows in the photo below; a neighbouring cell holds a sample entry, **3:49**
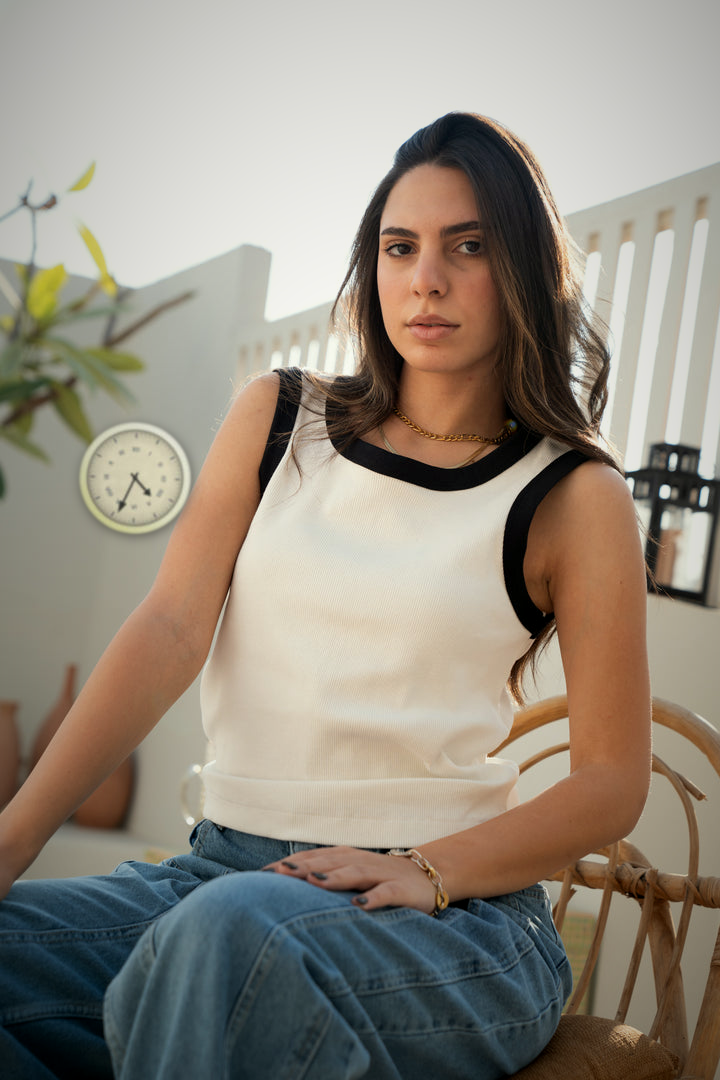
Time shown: **4:34**
